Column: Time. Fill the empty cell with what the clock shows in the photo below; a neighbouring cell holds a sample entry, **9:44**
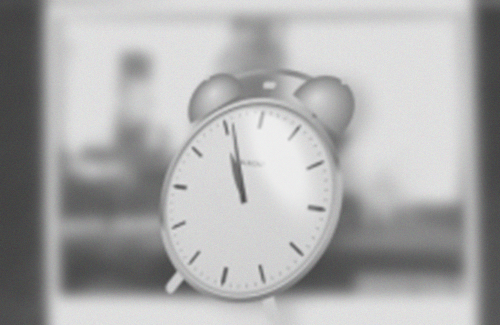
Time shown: **10:56**
